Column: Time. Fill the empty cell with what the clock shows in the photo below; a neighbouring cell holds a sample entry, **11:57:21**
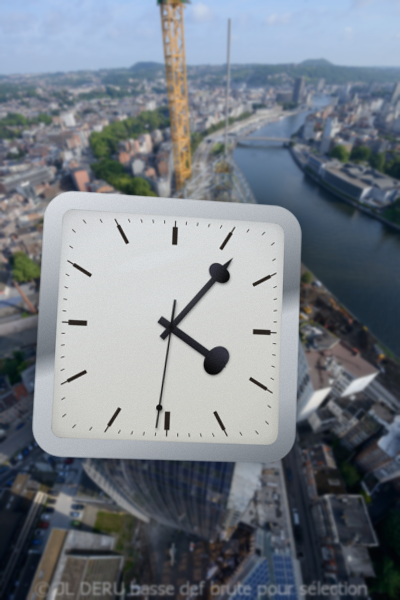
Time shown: **4:06:31**
